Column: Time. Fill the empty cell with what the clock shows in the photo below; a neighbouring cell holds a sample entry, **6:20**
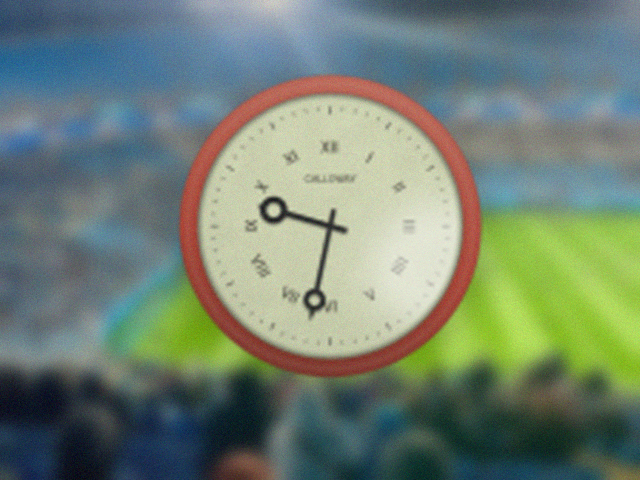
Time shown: **9:32**
